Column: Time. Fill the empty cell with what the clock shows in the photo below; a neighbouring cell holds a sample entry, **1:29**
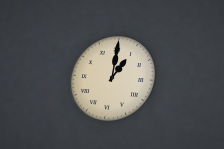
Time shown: **1:00**
